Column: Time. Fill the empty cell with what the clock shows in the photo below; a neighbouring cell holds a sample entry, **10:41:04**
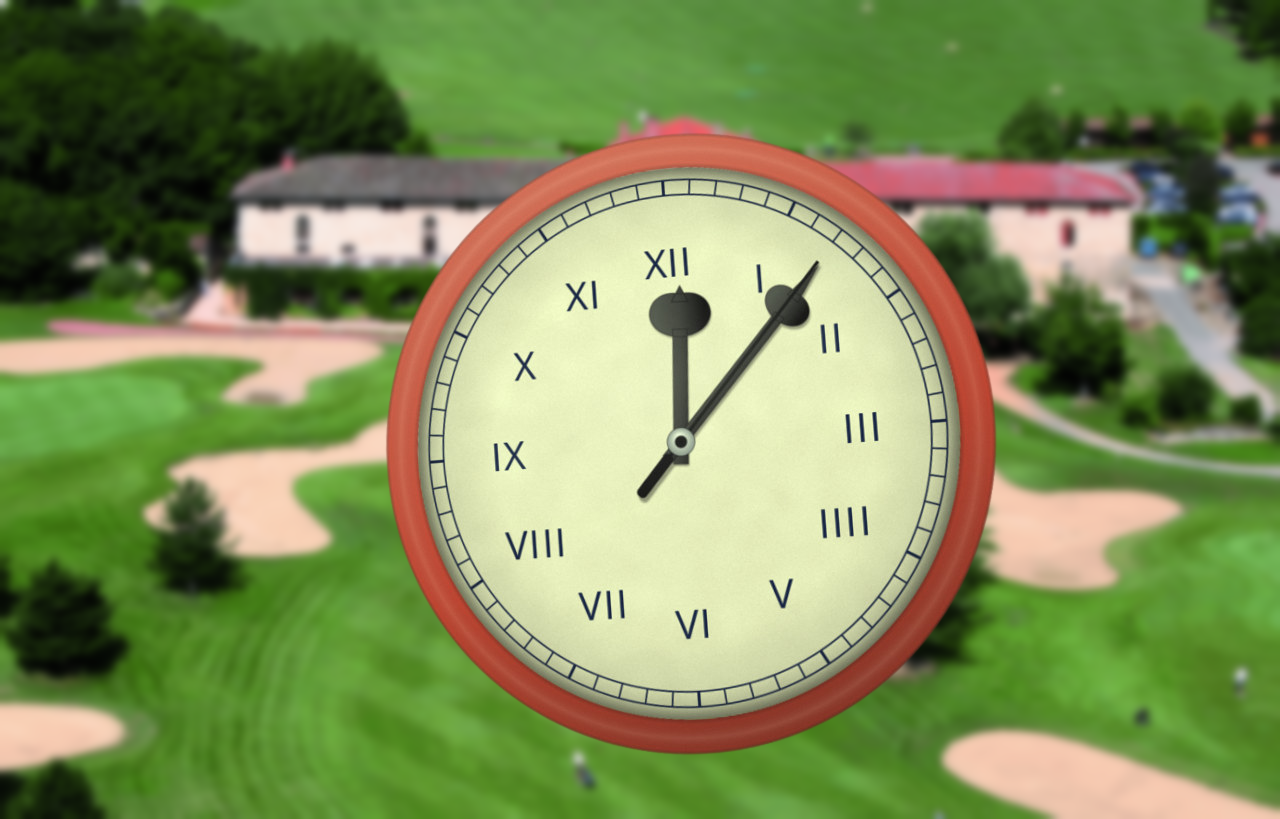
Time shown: **12:07:07**
